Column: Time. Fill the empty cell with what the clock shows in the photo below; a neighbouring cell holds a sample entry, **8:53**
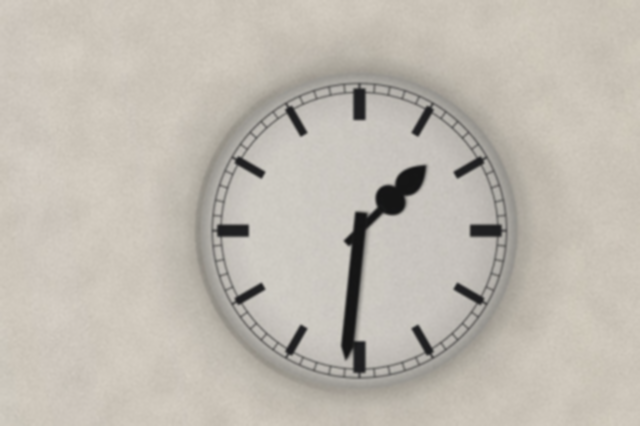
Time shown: **1:31**
